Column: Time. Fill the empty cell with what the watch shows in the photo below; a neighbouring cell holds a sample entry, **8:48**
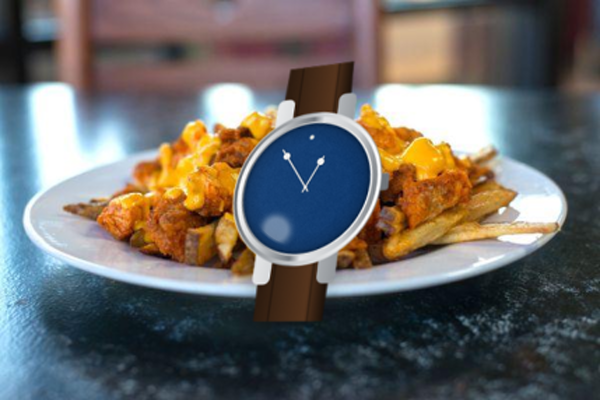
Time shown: **12:54**
